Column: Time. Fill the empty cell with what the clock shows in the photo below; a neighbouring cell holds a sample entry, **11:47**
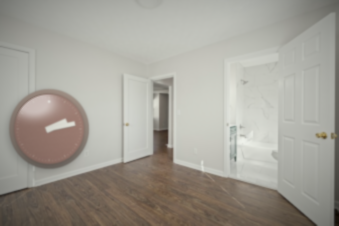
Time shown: **2:13**
